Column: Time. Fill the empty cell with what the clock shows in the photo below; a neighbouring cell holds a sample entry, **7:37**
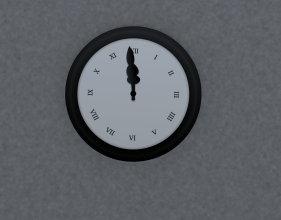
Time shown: **11:59**
